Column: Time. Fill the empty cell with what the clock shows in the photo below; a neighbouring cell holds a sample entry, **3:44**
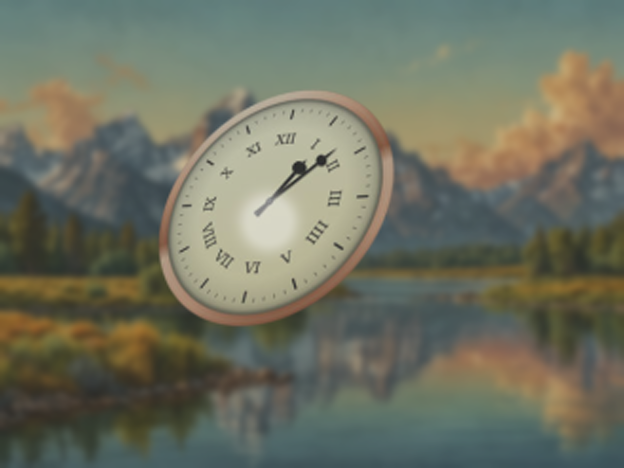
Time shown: **1:08**
